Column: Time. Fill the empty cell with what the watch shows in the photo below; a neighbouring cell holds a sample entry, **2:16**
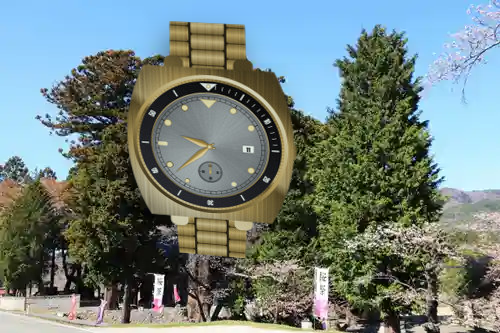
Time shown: **9:38**
